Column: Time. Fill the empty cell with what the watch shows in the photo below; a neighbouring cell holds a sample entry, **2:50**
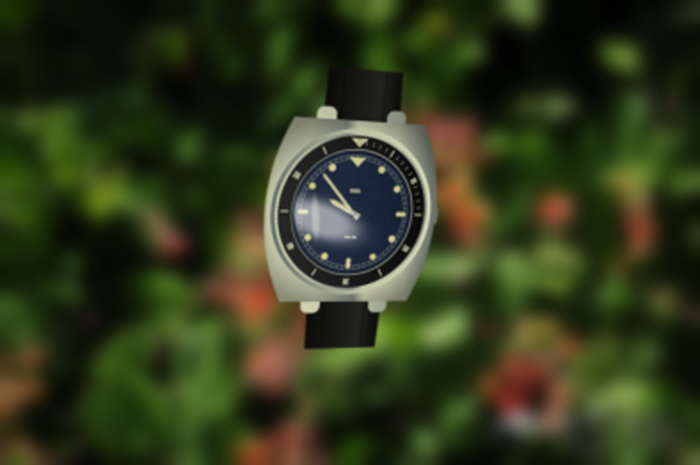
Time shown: **9:53**
